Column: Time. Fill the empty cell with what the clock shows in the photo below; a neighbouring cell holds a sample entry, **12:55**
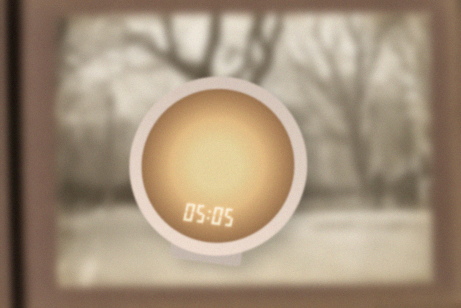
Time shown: **5:05**
